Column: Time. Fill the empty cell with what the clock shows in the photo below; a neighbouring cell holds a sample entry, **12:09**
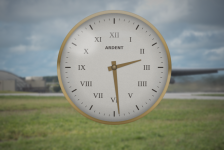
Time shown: **2:29**
